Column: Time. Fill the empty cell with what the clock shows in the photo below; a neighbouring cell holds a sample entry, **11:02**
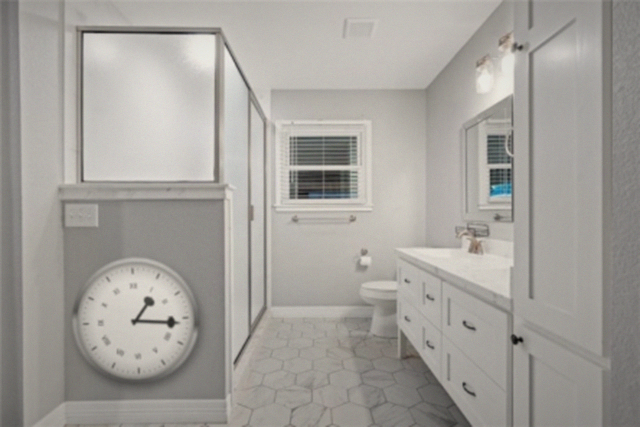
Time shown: **1:16**
